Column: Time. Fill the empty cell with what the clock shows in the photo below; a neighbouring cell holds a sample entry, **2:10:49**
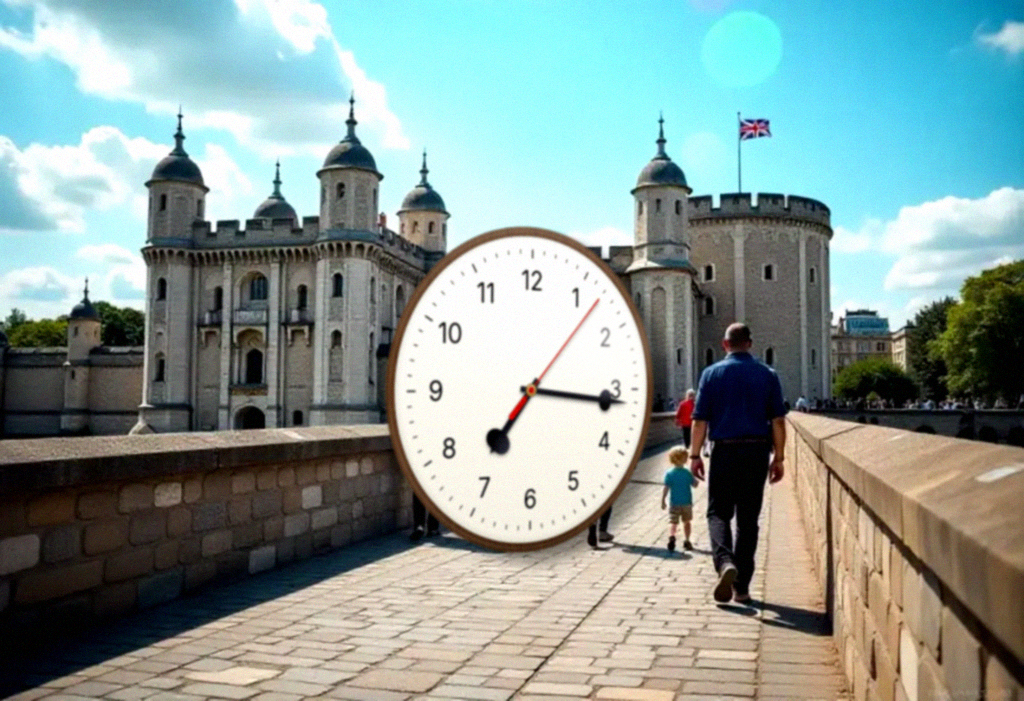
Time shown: **7:16:07**
